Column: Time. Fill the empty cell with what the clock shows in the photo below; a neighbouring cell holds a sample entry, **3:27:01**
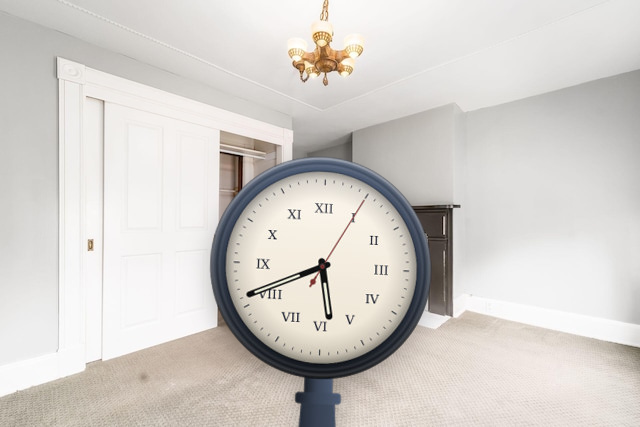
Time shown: **5:41:05**
